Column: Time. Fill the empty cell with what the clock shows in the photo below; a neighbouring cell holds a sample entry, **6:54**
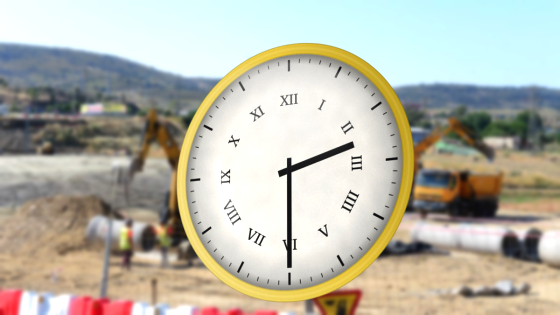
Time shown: **2:30**
